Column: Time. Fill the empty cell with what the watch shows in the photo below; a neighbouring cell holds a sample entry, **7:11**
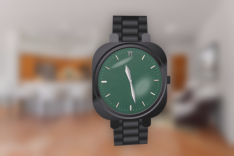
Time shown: **11:28**
